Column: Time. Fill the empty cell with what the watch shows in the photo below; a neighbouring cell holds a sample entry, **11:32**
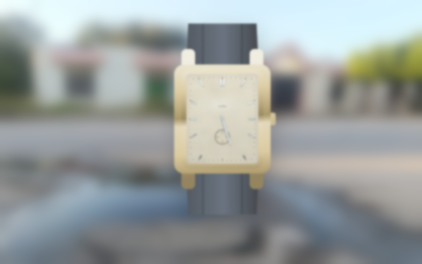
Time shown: **5:27**
